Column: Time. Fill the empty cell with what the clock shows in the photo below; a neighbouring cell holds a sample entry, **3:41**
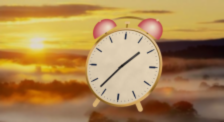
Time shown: **1:37**
